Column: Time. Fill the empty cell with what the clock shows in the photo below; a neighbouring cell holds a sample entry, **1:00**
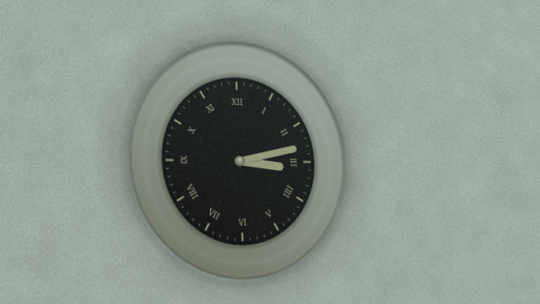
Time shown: **3:13**
